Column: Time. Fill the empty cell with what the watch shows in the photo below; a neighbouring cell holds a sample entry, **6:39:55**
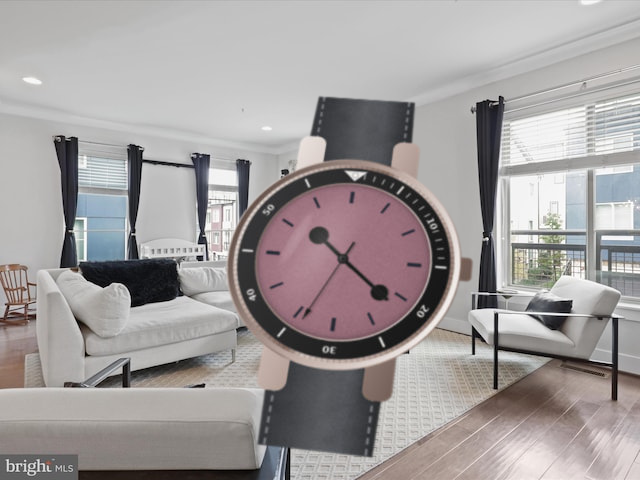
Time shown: **10:21:34**
